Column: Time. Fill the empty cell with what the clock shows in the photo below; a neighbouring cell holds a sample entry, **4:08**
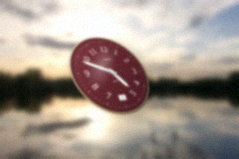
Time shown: **4:49**
